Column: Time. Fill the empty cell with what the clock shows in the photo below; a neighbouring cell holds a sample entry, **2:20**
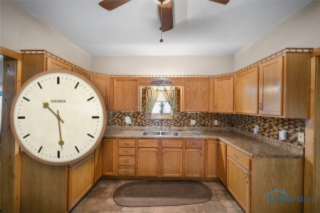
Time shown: **10:29**
